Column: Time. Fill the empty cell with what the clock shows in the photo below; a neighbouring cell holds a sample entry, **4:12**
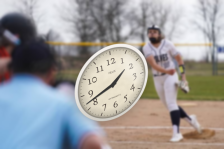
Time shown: **1:42**
